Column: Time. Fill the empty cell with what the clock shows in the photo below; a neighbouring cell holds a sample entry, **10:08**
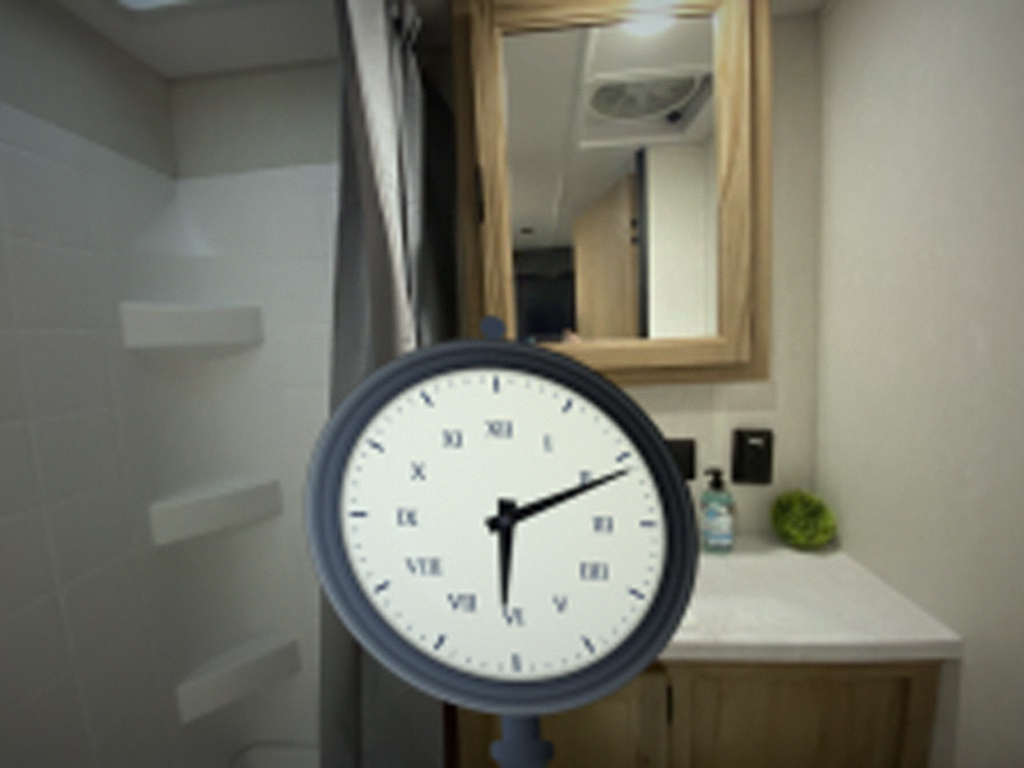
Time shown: **6:11**
